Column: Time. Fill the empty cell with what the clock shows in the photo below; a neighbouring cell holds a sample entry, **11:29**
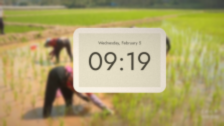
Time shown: **9:19**
